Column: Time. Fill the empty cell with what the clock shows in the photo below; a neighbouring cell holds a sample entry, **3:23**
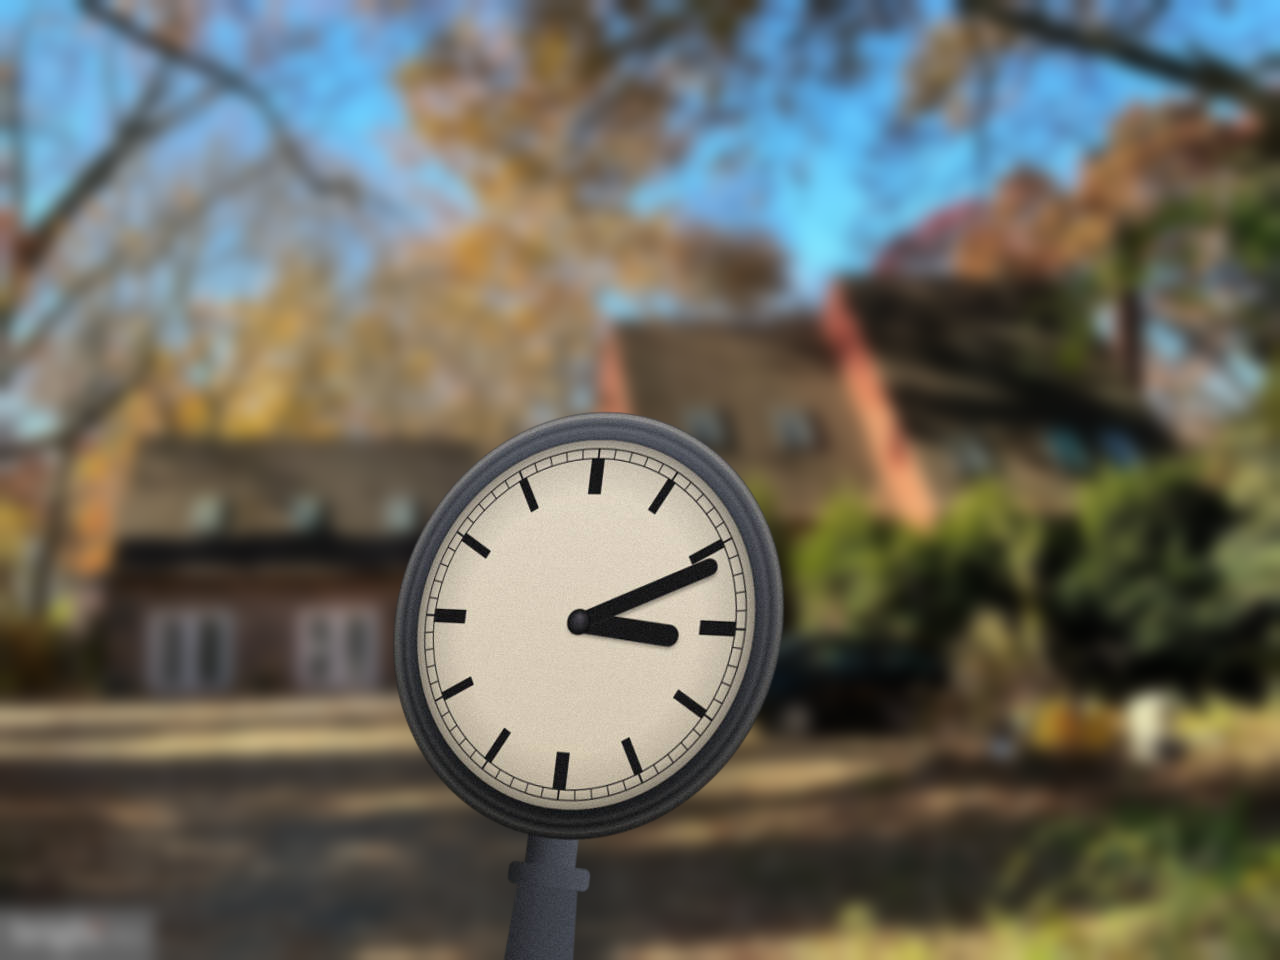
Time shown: **3:11**
